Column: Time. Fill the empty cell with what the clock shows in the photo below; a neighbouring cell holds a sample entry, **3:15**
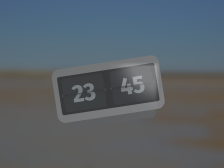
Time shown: **23:45**
